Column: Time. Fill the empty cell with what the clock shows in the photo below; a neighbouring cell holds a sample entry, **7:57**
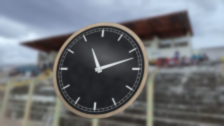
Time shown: **11:12**
